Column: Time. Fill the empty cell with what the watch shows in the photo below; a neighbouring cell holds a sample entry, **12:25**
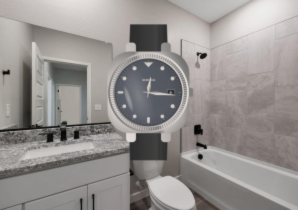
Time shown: **12:16**
